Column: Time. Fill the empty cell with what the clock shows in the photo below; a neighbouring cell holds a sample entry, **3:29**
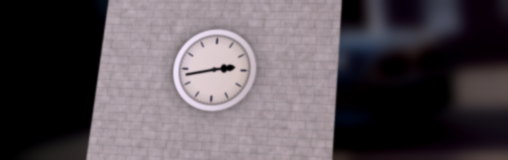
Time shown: **2:43**
